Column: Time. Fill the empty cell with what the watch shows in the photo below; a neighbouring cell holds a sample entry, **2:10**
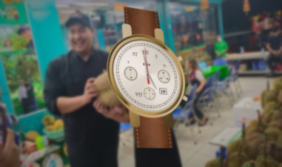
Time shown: **4:59**
